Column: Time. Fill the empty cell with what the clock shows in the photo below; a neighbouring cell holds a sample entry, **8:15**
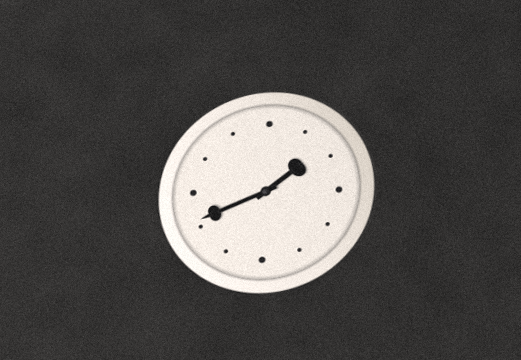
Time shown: **1:41**
